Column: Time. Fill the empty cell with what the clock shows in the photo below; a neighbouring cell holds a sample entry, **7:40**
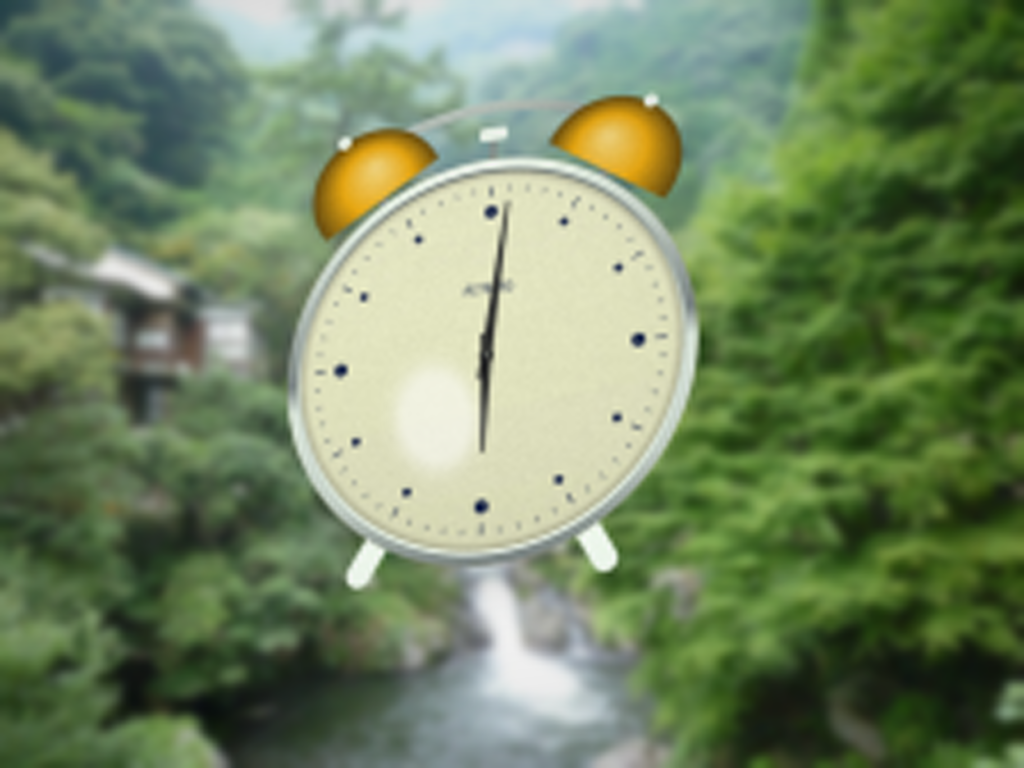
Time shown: **6:01**
